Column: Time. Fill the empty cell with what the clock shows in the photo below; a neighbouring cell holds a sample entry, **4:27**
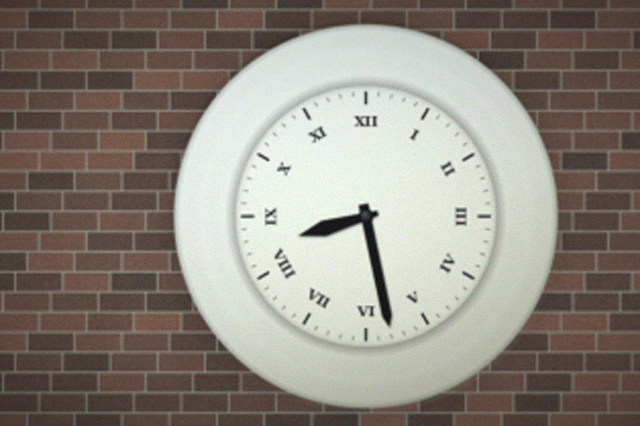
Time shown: **8:28**
